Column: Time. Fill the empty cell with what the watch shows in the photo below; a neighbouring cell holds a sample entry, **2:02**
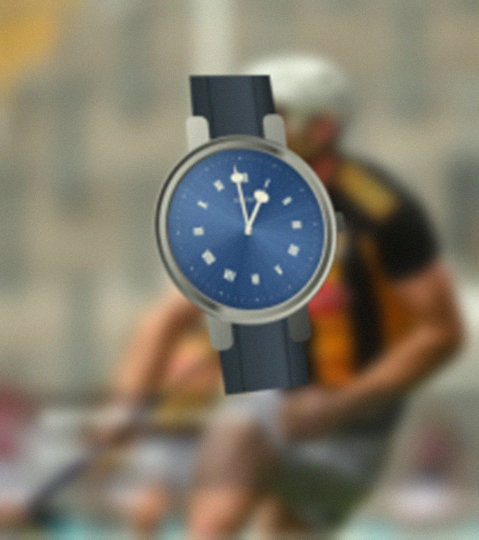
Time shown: **12:59**
